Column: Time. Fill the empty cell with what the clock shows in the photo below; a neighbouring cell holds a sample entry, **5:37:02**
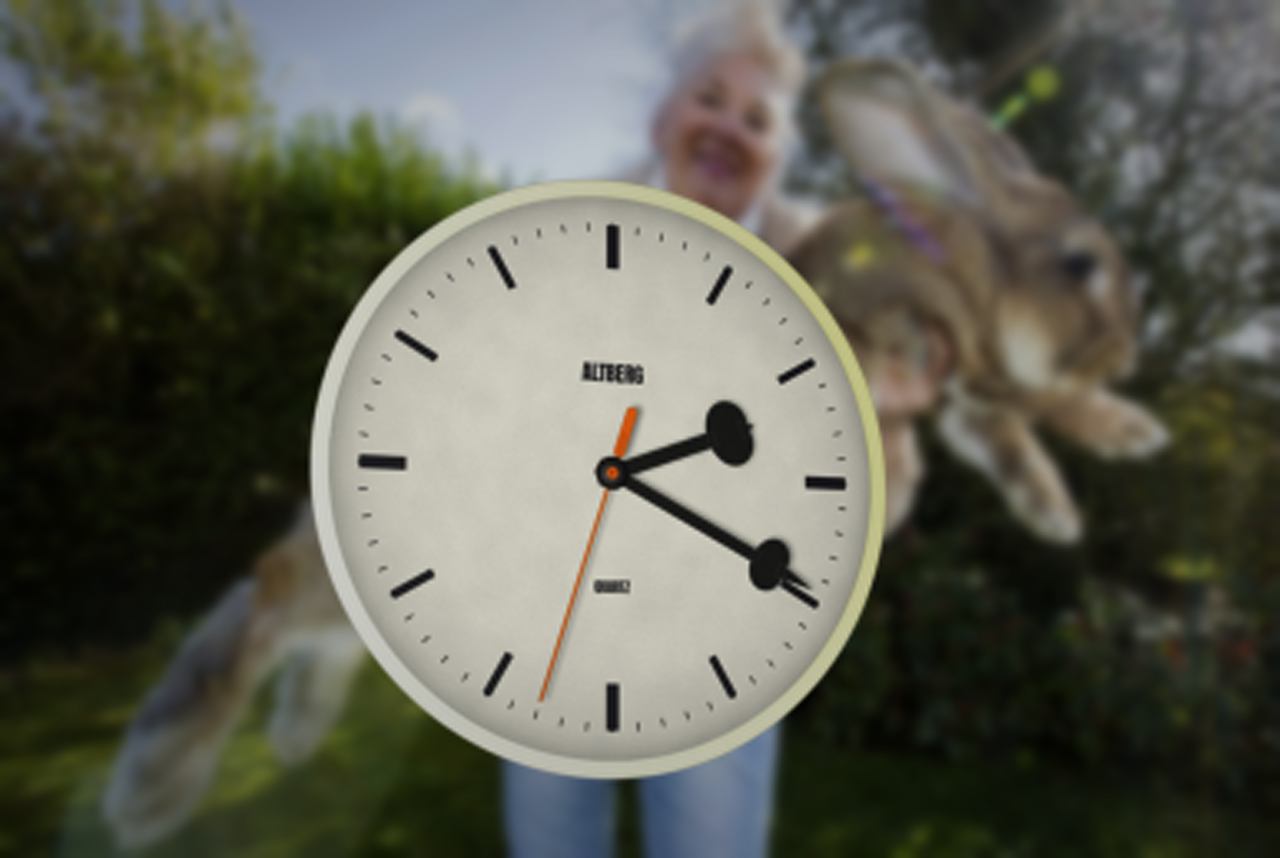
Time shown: **2:19:33**
